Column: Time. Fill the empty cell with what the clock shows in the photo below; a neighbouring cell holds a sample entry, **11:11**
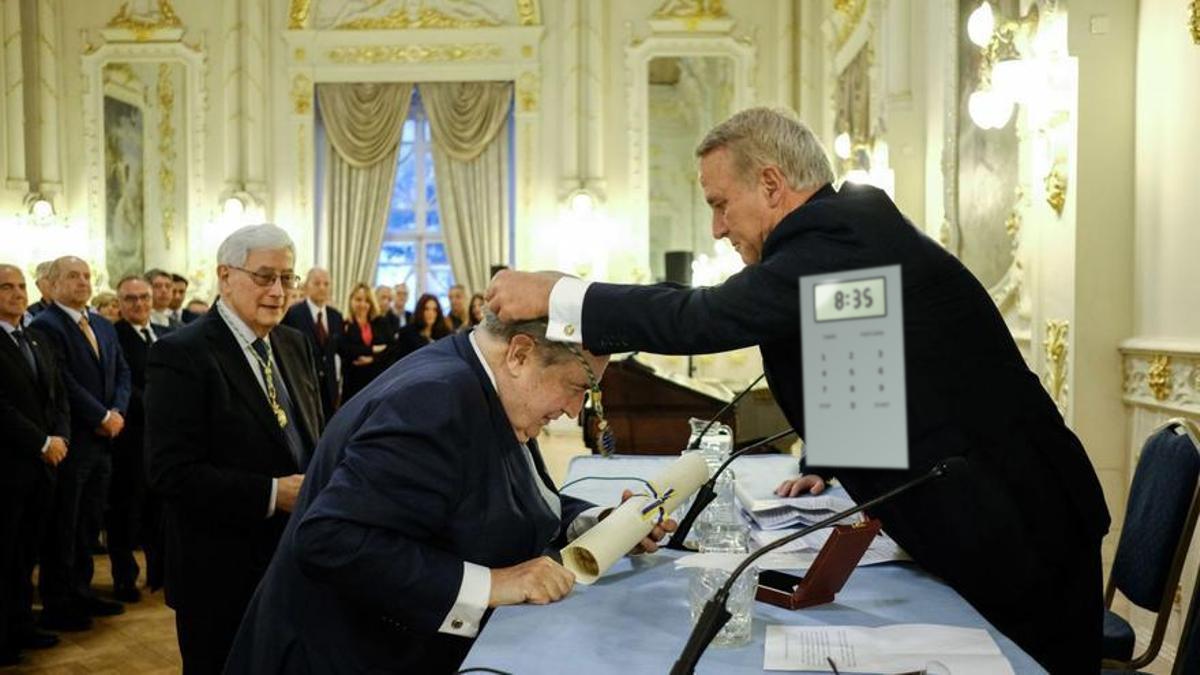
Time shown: **8:35**
